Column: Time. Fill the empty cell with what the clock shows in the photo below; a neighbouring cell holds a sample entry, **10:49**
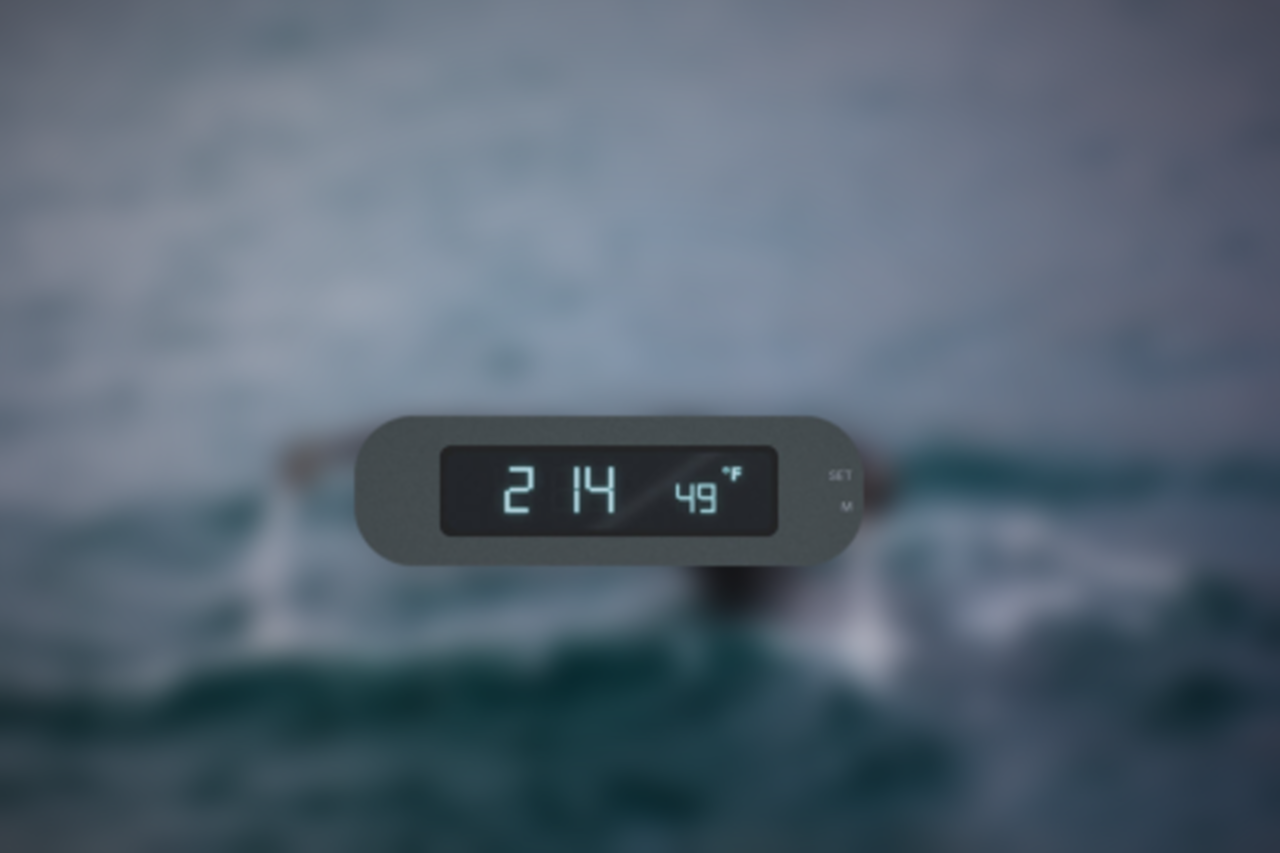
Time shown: **2:14**
